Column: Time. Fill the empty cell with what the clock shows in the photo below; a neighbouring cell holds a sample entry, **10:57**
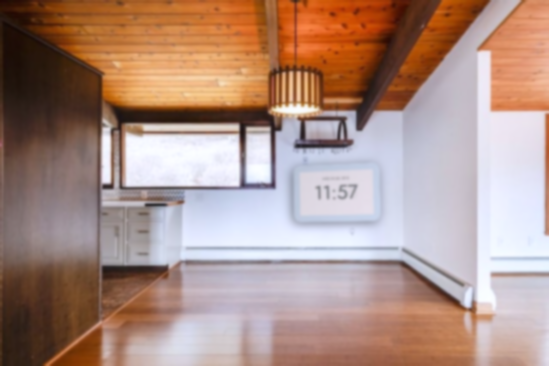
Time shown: **11:57**
